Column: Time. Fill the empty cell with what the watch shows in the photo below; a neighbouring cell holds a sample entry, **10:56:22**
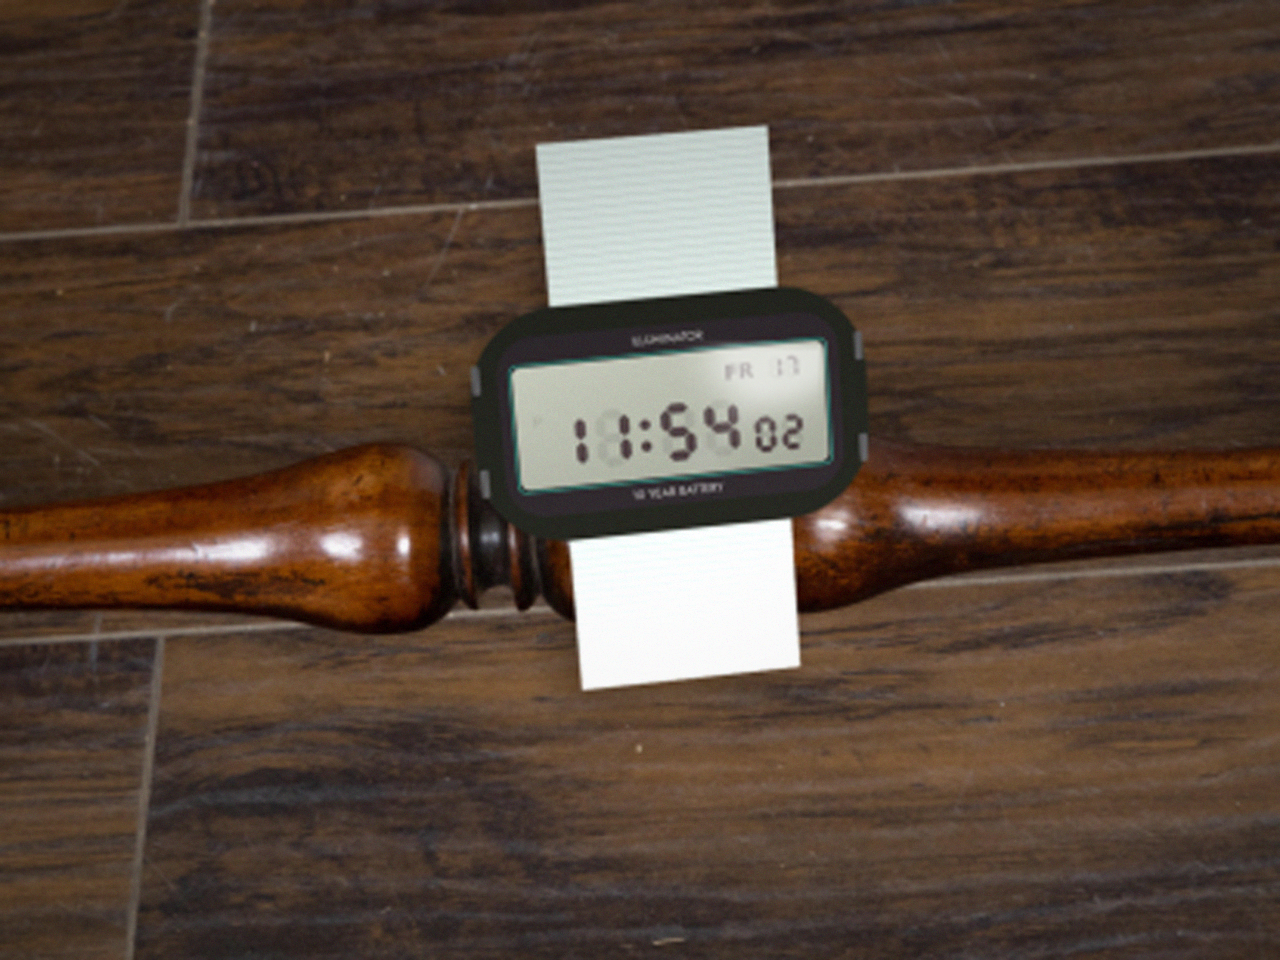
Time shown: **11:54:02**
